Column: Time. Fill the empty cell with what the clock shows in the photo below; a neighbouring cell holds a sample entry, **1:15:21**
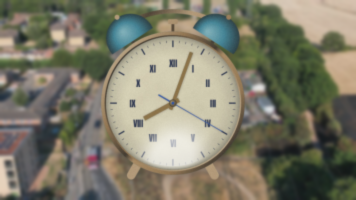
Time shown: **8:03:20**
